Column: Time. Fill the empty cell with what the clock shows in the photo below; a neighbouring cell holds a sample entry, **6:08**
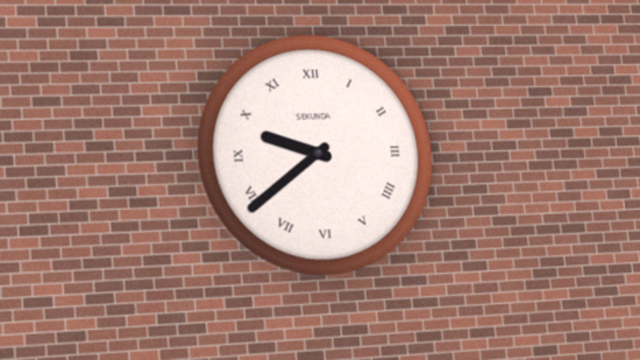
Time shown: **9:39**
